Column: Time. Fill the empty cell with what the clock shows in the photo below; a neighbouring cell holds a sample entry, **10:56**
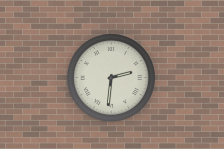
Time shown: **2:31**
